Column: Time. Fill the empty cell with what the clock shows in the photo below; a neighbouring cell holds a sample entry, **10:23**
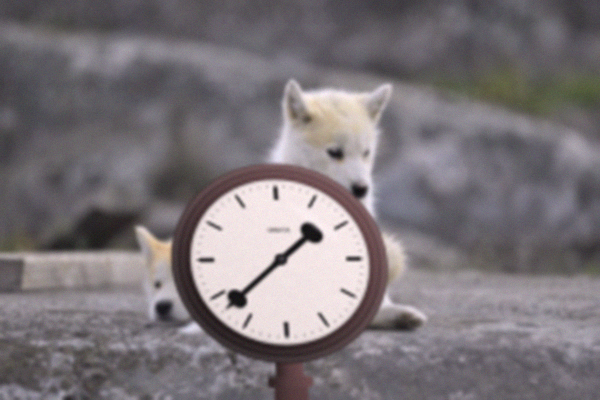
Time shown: **1:38**
